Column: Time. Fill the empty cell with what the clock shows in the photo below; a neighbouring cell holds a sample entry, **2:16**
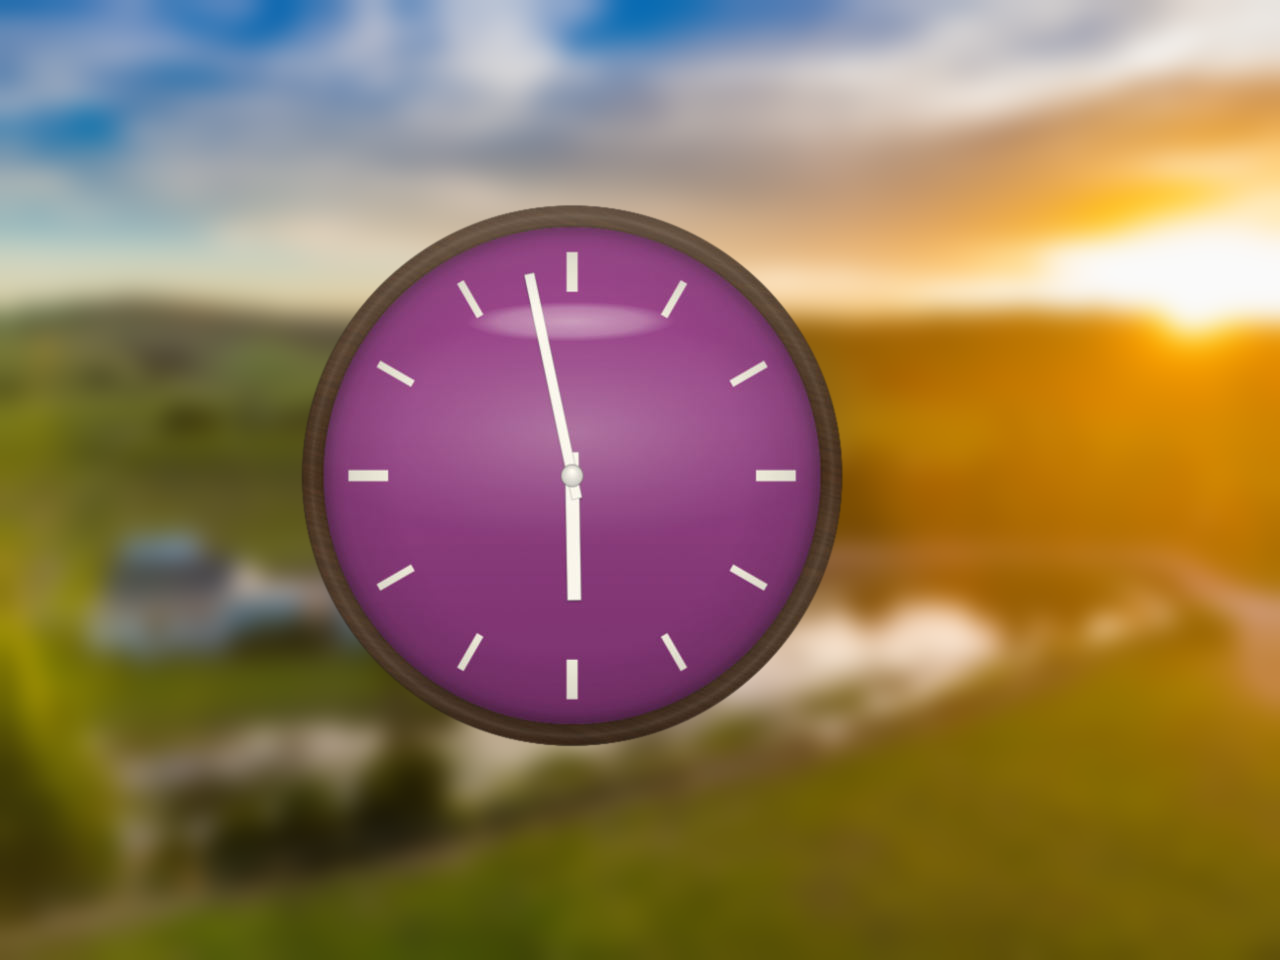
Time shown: **5:58**
